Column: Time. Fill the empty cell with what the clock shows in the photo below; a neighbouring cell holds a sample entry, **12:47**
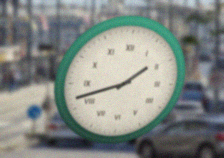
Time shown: **1:42**
